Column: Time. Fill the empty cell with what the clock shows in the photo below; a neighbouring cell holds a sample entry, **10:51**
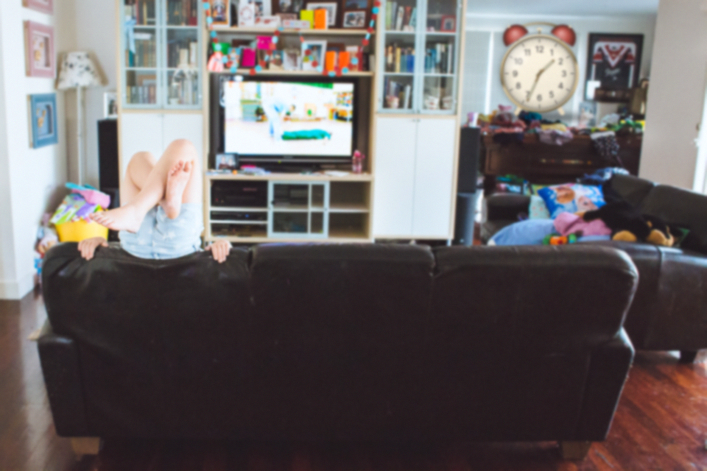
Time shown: **1:34**
